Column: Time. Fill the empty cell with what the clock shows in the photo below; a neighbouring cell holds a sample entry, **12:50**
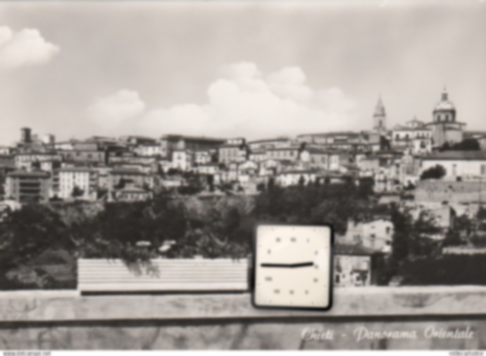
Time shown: **2:45**
